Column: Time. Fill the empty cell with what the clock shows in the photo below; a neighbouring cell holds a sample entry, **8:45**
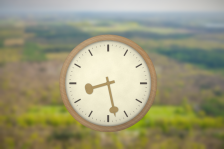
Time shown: **8:28**
